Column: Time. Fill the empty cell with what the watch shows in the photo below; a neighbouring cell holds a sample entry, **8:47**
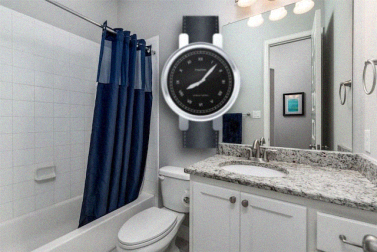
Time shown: **8:07**
